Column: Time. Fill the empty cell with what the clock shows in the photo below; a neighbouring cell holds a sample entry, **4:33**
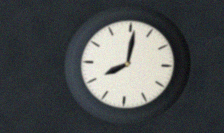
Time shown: **8:01**
